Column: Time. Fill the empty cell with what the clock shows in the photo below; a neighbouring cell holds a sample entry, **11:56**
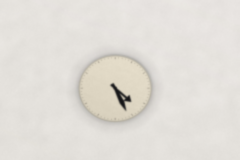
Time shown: **4:26**
